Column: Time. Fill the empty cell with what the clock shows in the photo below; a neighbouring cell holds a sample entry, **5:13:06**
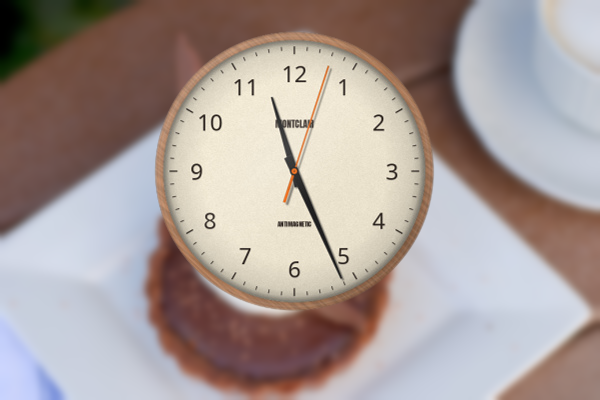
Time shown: **11:26:03**
